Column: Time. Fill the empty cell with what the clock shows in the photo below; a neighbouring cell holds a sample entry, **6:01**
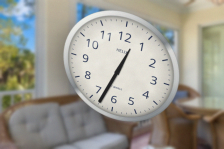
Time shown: **12:33**
